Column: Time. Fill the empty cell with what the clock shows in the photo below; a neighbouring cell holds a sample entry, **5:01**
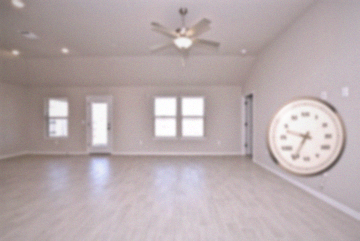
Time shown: **9:35**
